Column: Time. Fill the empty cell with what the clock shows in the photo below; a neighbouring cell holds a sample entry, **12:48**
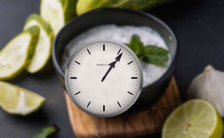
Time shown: **1:06**
